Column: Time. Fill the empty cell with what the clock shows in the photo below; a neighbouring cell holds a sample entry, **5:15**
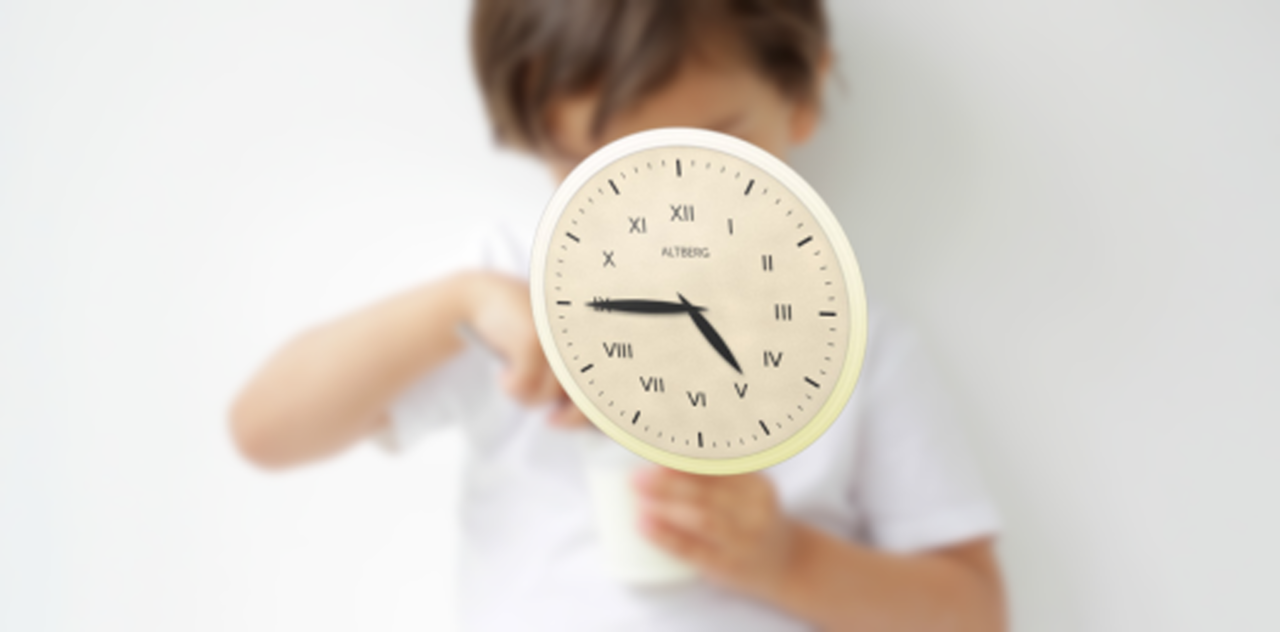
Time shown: **4:45**
